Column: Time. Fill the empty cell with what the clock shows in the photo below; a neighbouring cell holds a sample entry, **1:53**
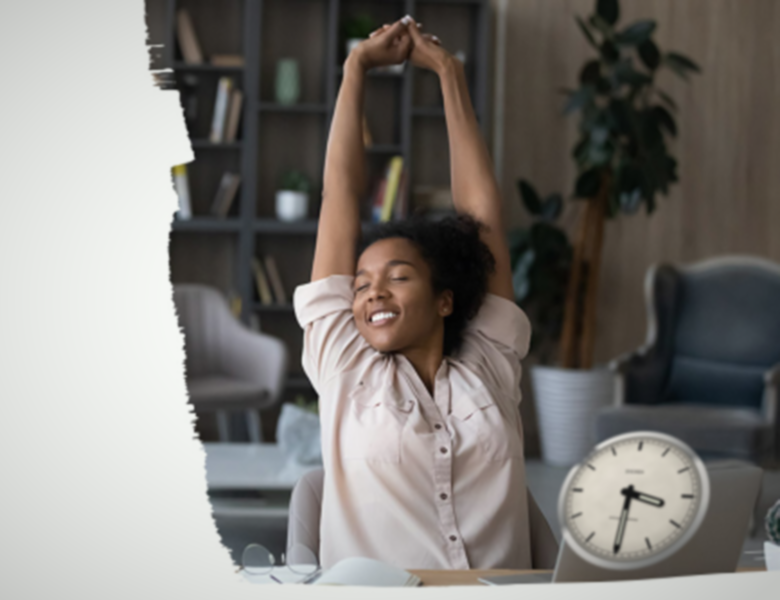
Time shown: **3:30**
